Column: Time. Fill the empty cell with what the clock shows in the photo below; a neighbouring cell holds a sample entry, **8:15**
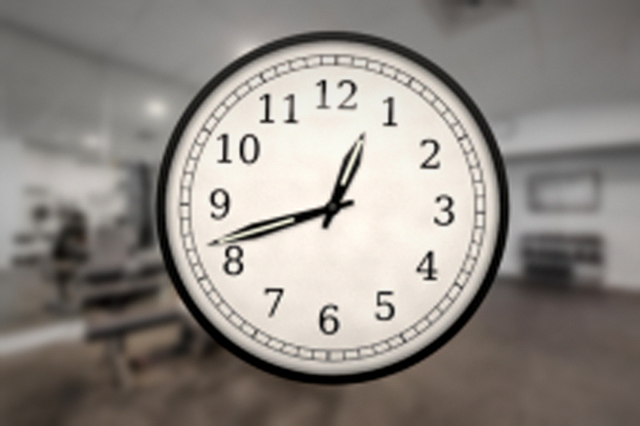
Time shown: **12:42**
